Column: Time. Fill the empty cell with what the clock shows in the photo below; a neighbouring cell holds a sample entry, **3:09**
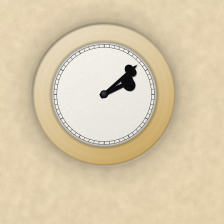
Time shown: **2:08**
